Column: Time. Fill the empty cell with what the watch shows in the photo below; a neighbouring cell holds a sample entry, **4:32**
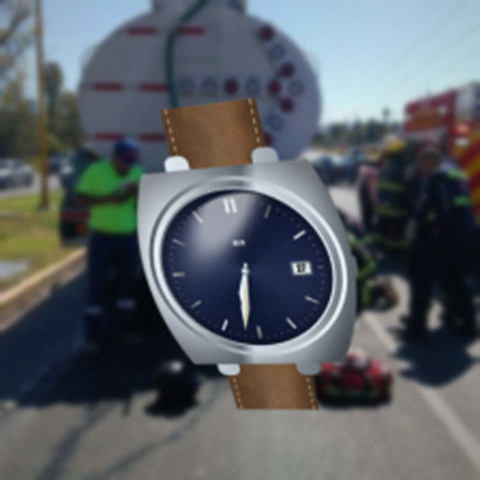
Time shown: **6:32**
